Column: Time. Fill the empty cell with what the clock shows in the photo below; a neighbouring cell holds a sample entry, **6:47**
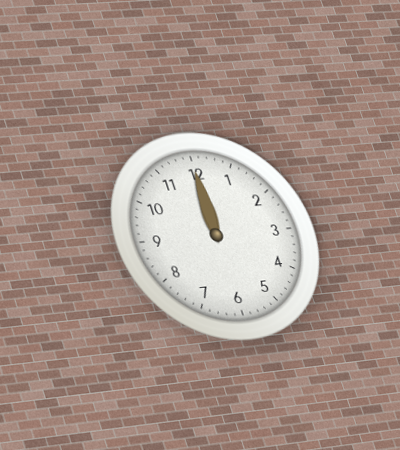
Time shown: **12:00**
